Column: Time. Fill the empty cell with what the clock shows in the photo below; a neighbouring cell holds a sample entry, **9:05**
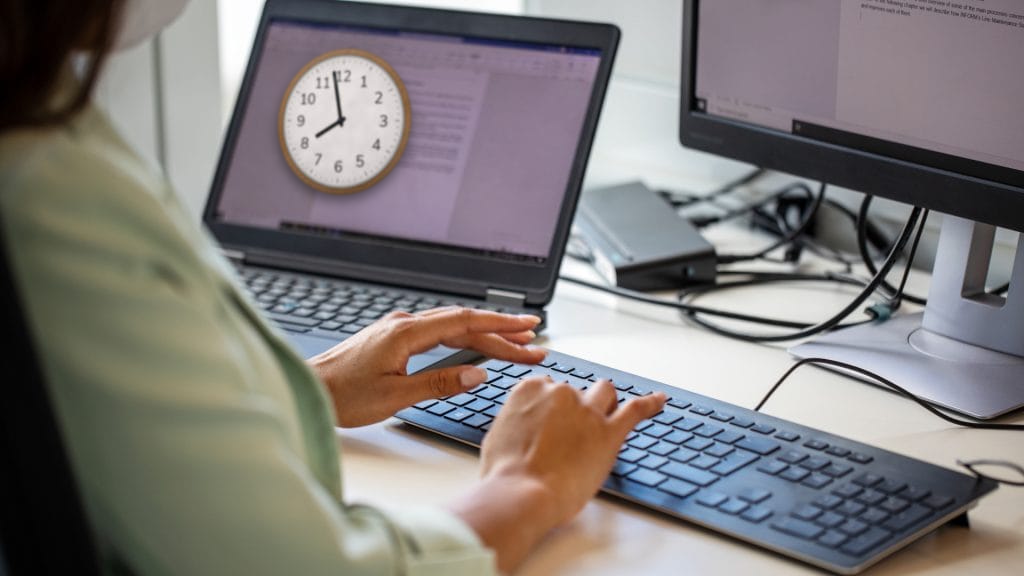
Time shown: **7:58**
